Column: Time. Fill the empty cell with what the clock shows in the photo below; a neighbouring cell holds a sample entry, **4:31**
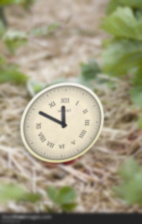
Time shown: **11:50**
